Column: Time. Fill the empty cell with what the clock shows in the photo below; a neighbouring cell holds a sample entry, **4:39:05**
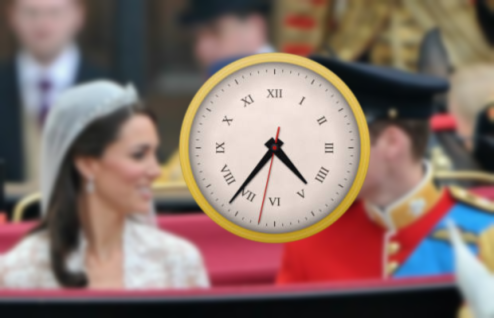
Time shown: **4:36:32**
